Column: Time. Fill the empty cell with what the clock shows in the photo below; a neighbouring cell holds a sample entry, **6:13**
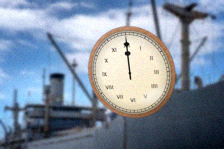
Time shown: **12:00**
